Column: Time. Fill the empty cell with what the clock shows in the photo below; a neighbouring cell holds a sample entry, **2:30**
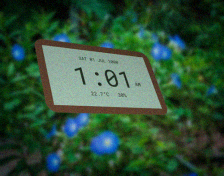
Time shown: **1:01**
